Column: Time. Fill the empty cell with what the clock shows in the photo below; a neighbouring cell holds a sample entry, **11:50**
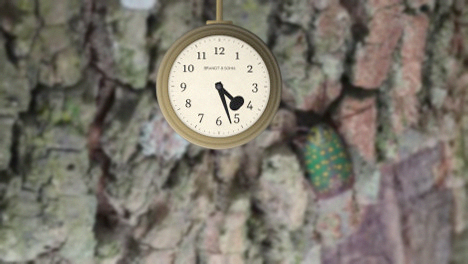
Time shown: **4:27**
